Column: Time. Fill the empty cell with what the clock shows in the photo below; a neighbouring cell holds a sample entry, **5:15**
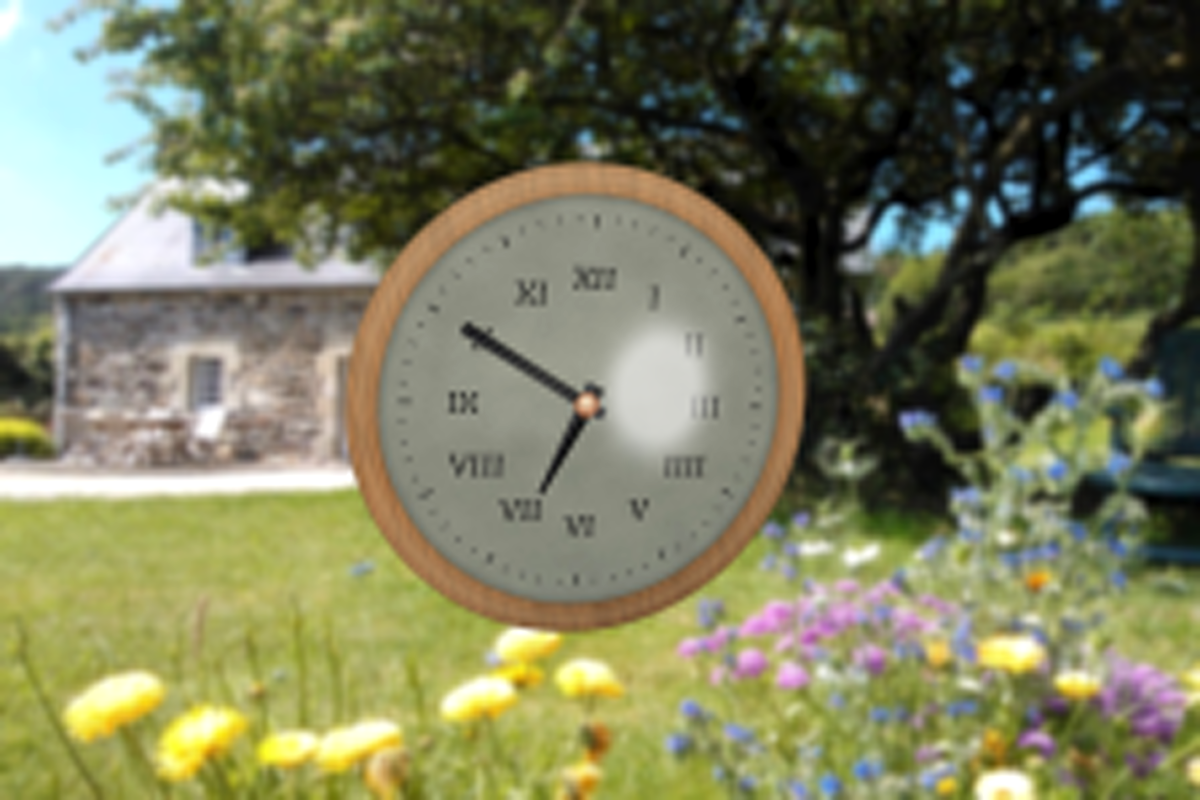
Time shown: **6:50**
